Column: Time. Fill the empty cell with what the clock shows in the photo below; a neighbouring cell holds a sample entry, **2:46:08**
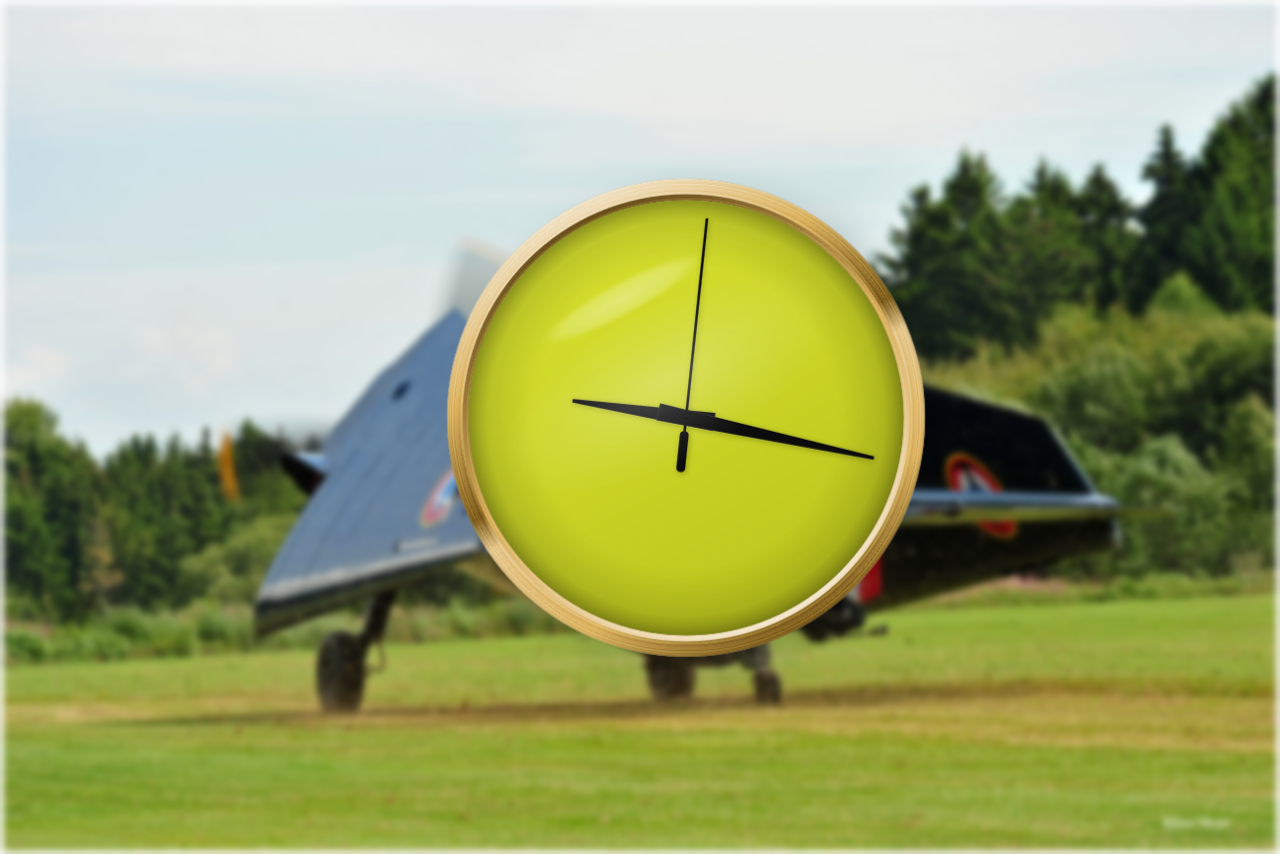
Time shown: **9:17:01**
